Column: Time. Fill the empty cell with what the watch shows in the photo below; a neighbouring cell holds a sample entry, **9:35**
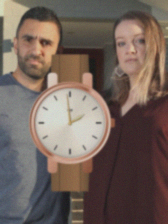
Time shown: **1:59**
